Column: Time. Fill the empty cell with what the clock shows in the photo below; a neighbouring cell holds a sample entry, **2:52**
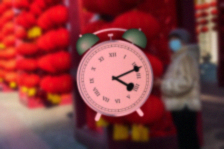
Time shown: **4:12**
